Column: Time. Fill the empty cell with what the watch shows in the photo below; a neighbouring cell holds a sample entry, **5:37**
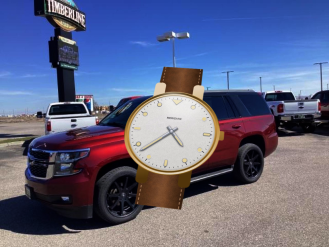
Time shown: **4:38**
